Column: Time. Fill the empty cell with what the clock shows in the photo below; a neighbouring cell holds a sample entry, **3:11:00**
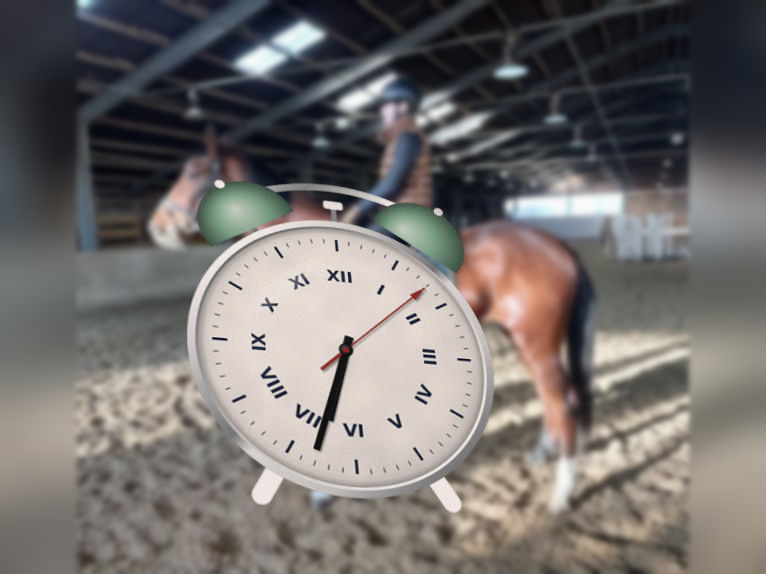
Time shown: **6:33:08**
